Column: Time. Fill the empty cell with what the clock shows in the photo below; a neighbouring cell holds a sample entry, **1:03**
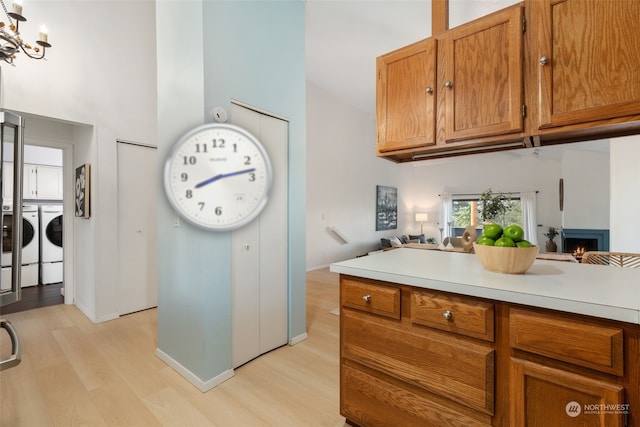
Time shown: **8:13**
